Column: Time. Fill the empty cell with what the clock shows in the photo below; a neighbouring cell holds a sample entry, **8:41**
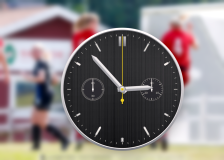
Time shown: **2:53**
